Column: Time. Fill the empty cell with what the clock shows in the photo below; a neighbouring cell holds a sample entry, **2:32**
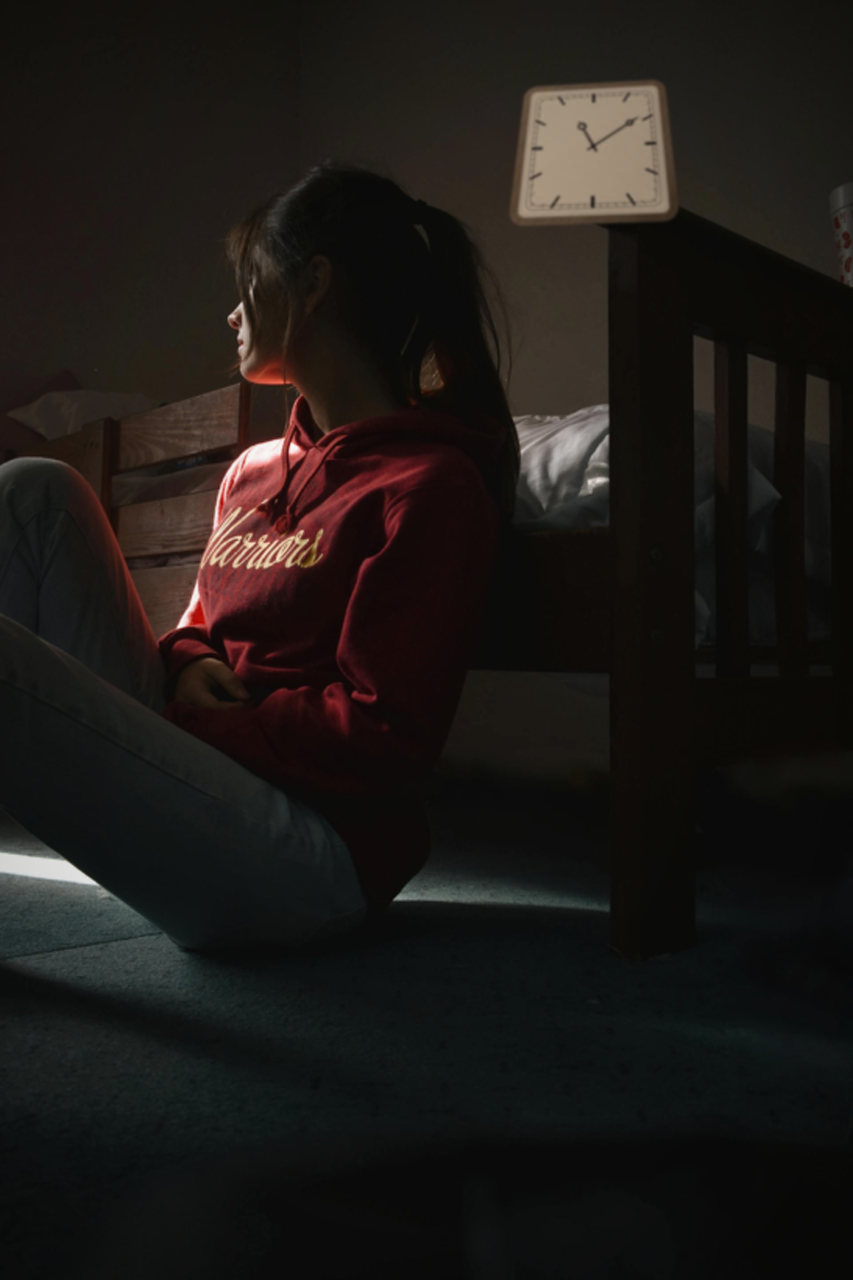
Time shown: **11:09**
